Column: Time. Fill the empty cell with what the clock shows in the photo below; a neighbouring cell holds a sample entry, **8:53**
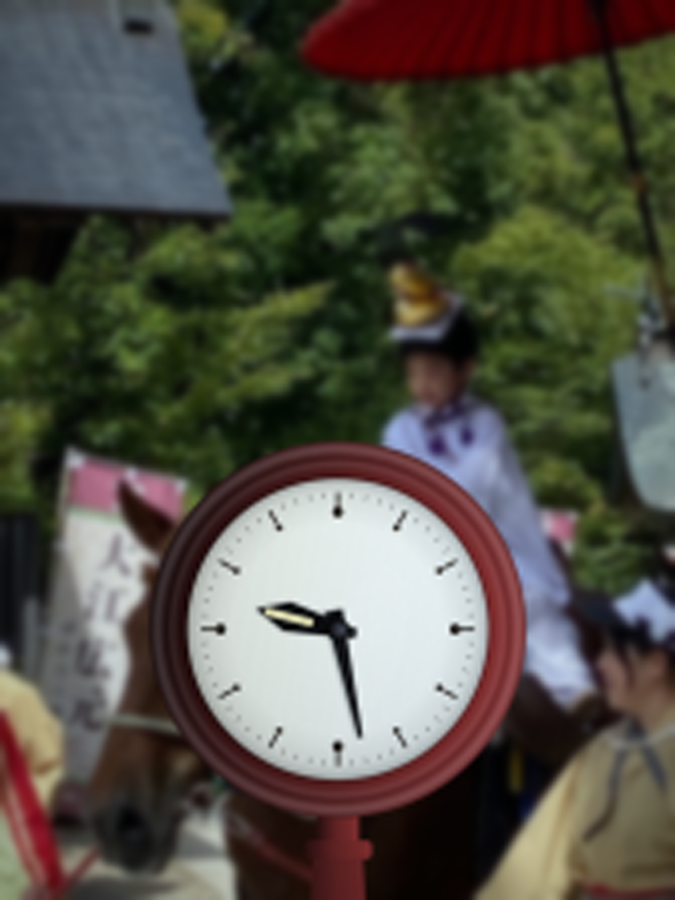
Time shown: **9:28**
